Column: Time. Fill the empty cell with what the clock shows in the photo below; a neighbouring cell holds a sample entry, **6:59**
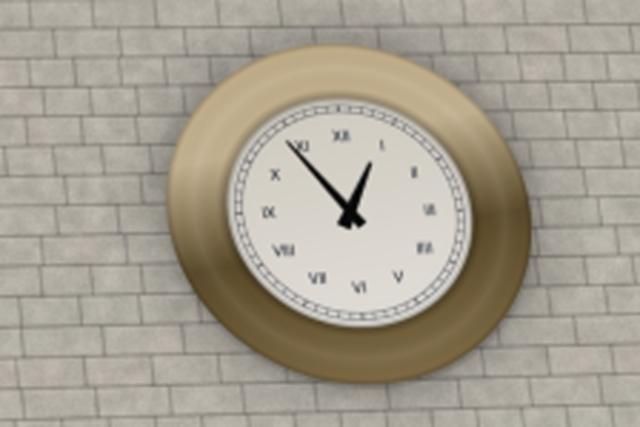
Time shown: **12:54**
